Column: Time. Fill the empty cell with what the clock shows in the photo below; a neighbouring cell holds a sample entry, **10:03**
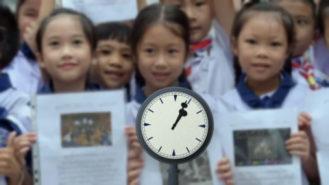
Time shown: **1:04**
